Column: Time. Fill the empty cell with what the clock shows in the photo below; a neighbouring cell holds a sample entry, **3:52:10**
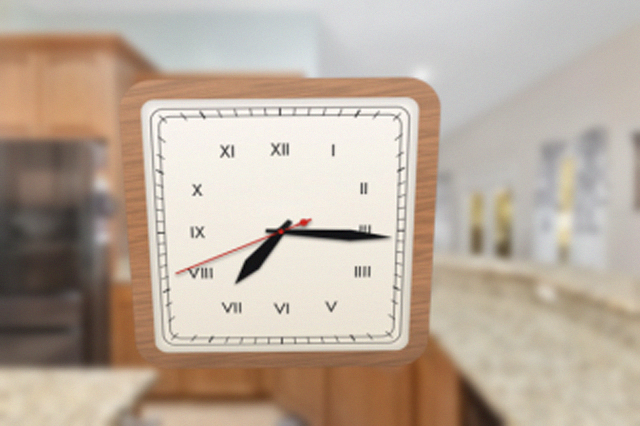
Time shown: **7:15:41**
